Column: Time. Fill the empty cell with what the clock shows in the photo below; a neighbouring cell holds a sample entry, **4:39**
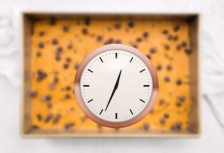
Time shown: **12:34**
